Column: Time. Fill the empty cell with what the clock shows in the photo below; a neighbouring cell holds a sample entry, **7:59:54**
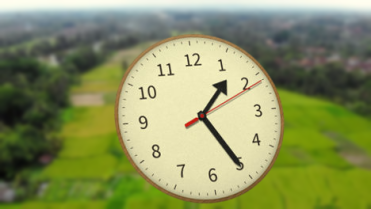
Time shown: **1:25:11**
